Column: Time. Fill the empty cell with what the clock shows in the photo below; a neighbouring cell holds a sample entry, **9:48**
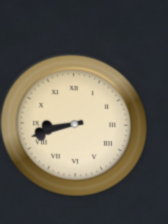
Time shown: **8:42**
